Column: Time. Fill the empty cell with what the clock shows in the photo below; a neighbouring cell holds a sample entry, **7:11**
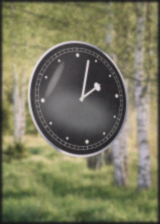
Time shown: **2:03**
